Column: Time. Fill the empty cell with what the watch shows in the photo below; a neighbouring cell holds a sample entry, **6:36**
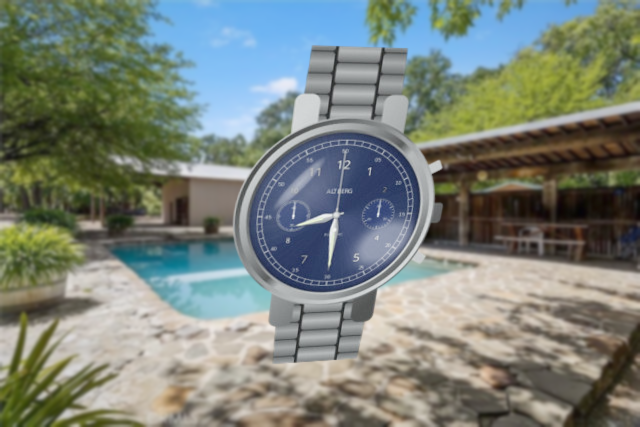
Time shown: **8:30**
